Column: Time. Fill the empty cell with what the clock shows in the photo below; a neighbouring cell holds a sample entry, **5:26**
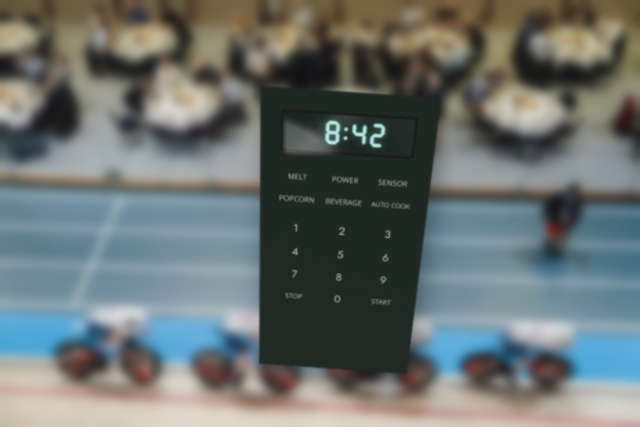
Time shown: **8:42**
